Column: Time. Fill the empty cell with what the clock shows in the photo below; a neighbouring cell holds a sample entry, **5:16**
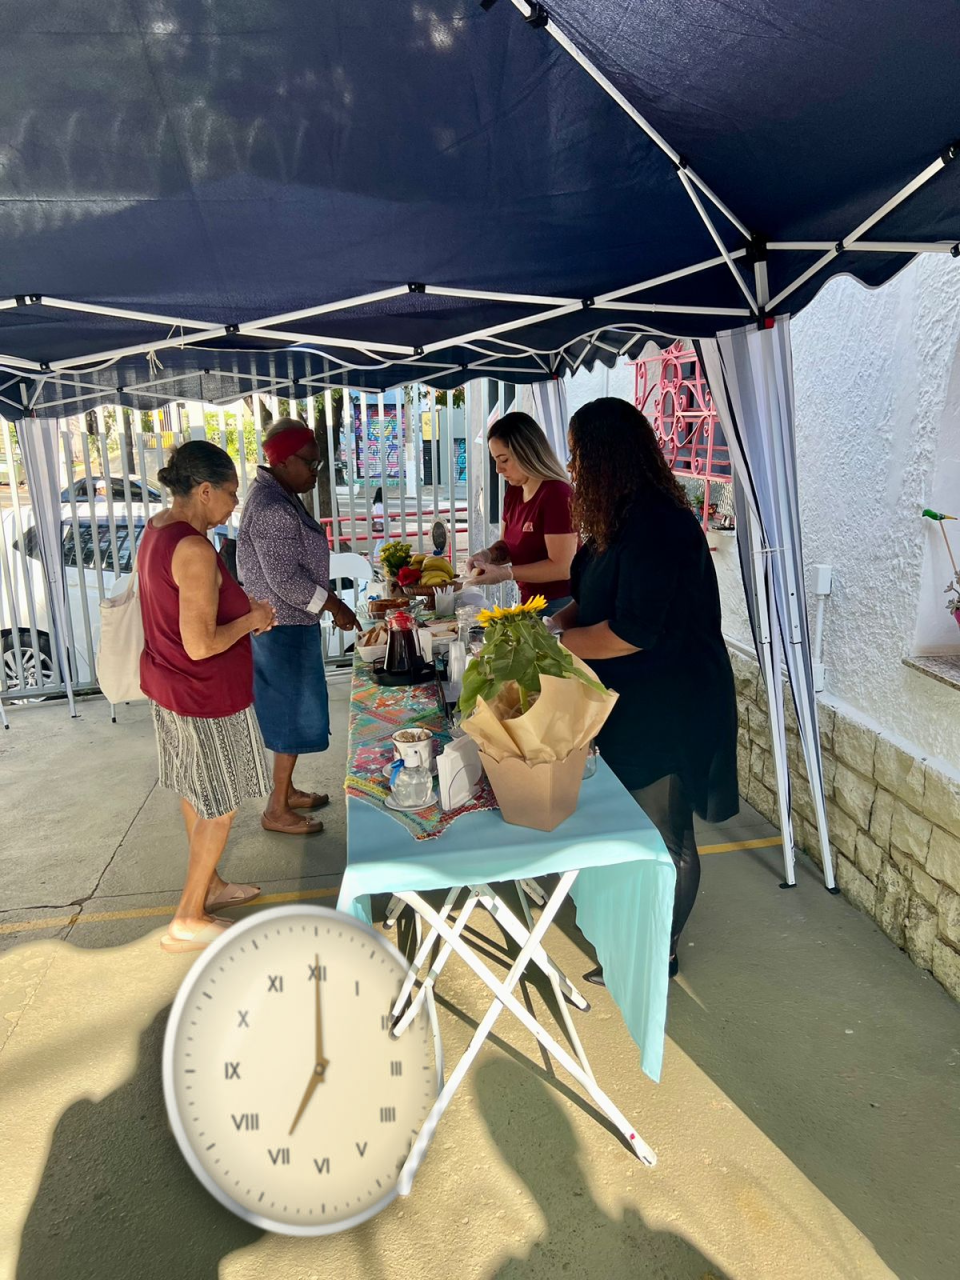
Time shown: **7:00**
